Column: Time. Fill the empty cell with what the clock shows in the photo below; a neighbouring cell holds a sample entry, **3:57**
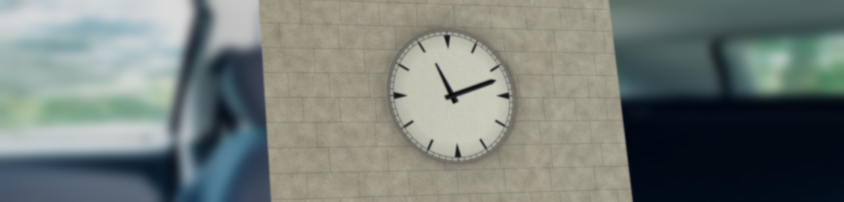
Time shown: **11:12**
